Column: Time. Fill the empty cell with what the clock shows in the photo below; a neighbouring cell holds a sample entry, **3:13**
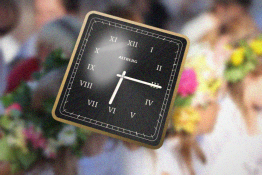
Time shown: **6:15**
